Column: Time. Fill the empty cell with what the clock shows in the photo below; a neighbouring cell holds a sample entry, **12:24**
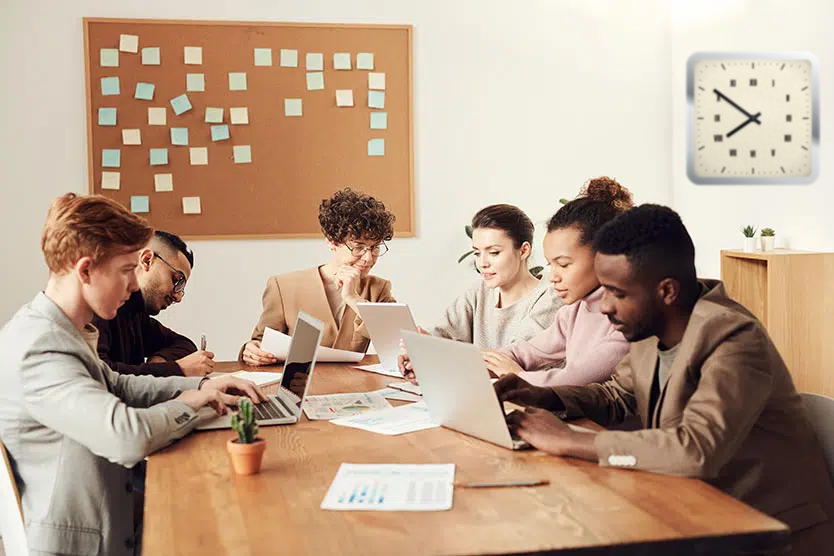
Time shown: **7:51**
